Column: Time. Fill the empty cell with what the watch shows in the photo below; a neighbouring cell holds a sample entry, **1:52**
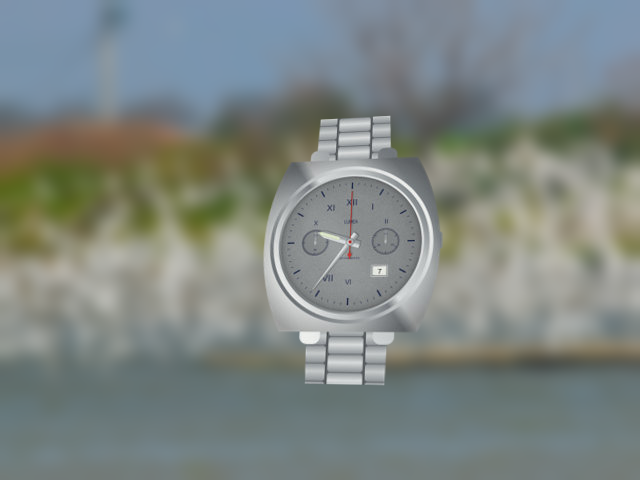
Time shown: **9:36**
